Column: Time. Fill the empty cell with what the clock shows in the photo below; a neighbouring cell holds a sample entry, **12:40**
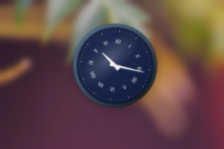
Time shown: **10:16**
